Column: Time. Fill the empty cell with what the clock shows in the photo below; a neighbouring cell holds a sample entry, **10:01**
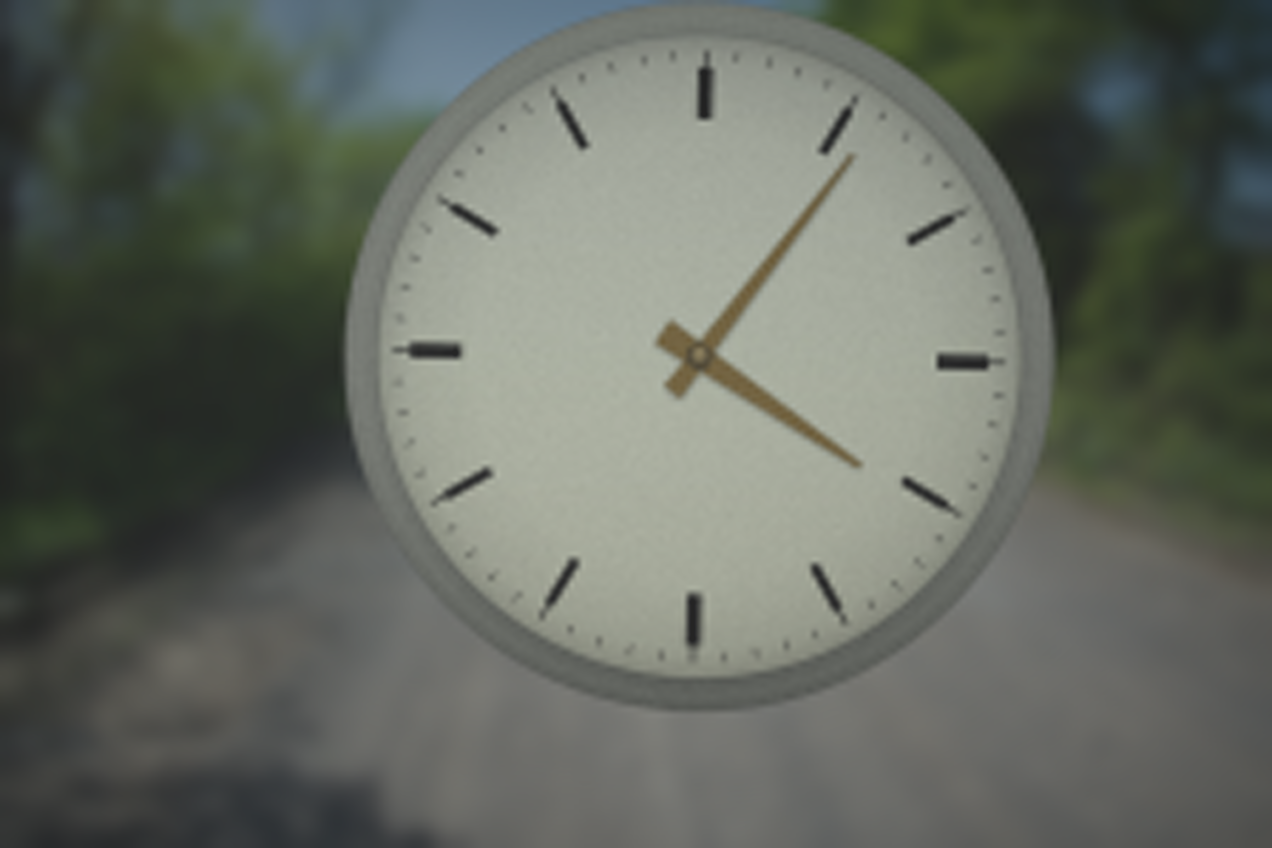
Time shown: **4:06**
